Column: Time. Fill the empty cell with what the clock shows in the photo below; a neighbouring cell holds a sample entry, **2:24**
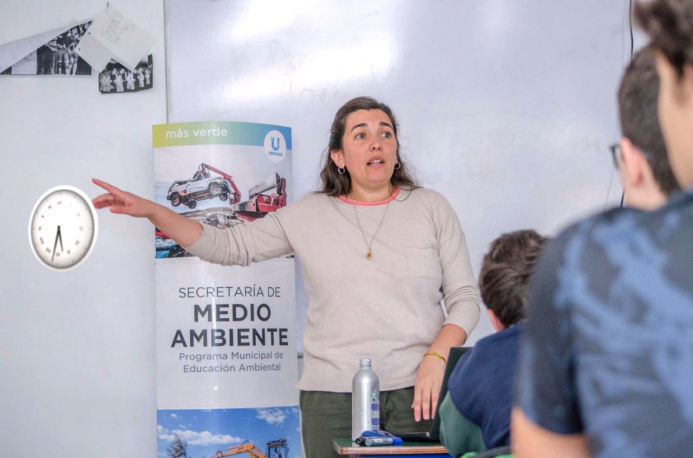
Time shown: **5:32**
